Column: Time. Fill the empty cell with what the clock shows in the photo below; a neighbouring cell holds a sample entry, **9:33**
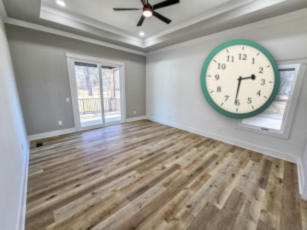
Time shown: **2:31**
